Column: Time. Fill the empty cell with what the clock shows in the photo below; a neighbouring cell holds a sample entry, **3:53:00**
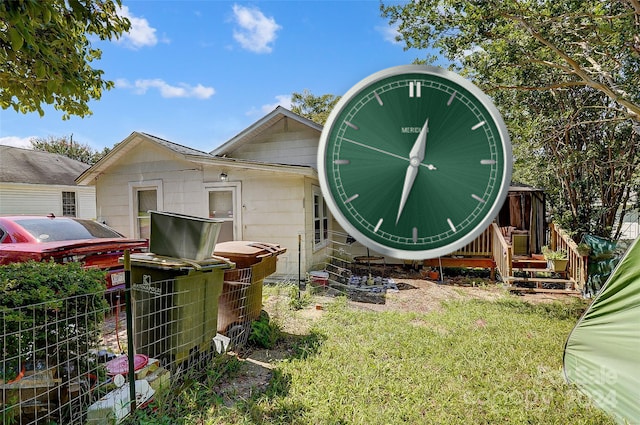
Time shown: **12:32:48**
